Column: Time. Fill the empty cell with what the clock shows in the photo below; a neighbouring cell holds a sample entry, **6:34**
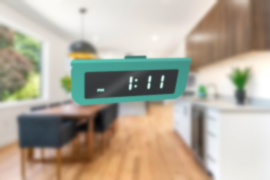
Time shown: **1:11**
